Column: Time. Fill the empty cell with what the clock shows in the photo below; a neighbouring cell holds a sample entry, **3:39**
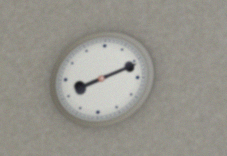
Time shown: **8:11**
